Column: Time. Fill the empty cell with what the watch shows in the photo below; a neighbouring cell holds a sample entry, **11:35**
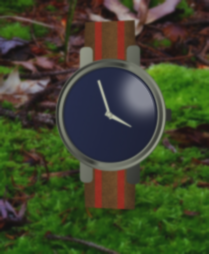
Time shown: **3:57**
